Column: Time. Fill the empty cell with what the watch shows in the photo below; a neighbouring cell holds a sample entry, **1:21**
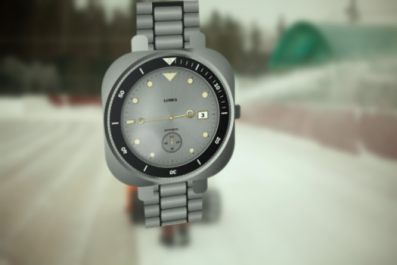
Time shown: **2:45**
